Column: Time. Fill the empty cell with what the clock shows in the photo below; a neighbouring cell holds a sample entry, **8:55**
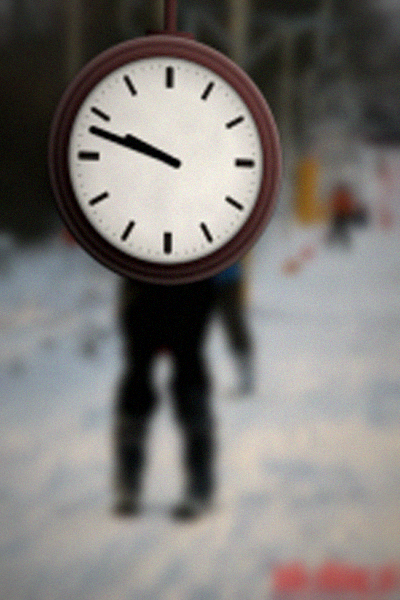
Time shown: **9:48**
